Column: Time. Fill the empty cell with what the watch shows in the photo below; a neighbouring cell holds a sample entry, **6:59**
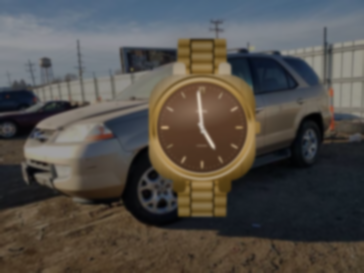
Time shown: **4:59**
